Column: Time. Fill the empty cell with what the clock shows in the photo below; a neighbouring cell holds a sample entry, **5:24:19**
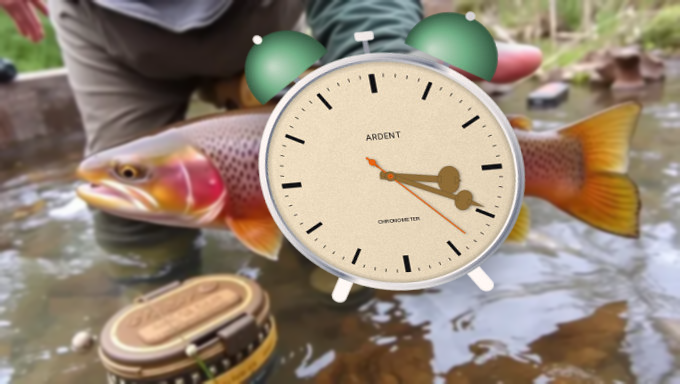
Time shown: **3:19:23**
